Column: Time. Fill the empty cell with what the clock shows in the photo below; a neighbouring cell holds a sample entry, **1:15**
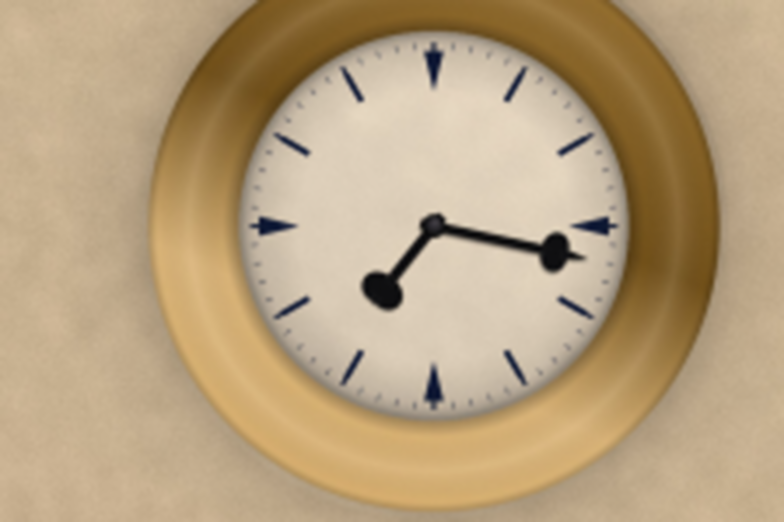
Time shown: **7:17**
